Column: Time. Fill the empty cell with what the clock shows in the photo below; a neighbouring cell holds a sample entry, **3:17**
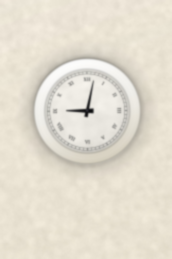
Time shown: **9:02**
